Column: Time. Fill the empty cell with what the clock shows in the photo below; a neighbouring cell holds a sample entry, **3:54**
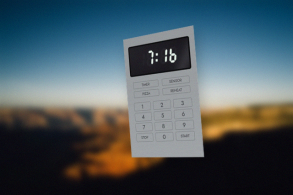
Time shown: **7:16**
